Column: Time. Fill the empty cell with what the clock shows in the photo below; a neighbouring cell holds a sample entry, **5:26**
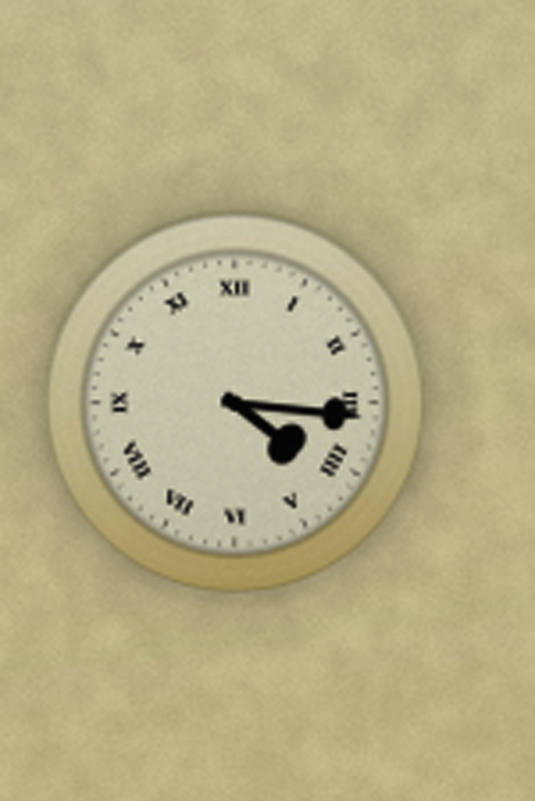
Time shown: **4:16**
